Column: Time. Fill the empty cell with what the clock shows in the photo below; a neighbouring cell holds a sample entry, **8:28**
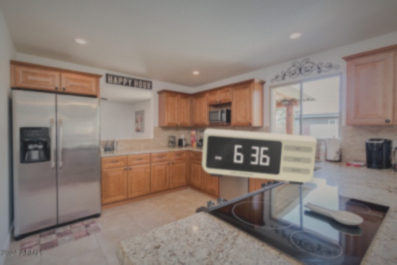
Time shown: **6:36**
